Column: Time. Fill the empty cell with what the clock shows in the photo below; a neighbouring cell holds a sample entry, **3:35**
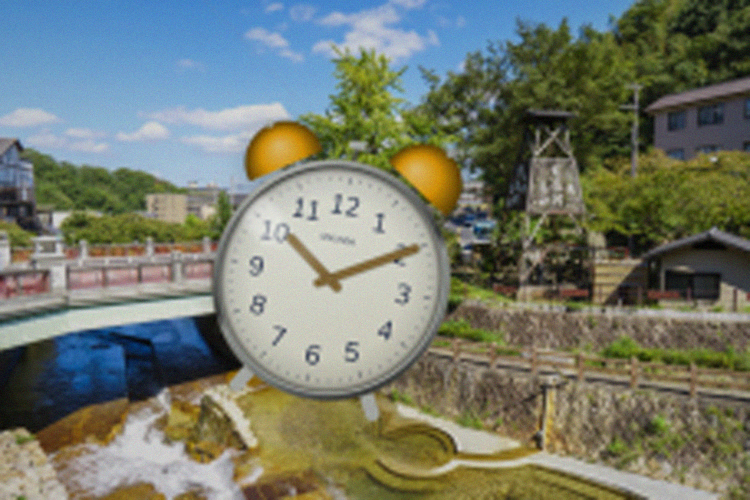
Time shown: **10:10**
